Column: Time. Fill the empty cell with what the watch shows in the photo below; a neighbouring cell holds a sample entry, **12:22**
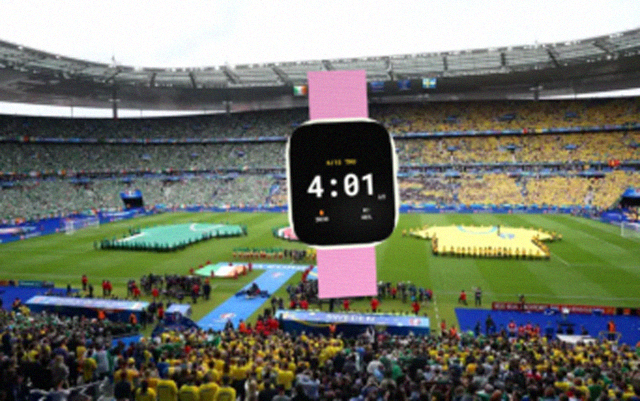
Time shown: **4:01**
